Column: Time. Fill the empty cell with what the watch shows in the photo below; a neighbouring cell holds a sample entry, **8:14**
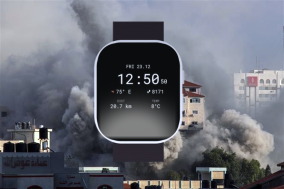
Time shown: **12:50**
